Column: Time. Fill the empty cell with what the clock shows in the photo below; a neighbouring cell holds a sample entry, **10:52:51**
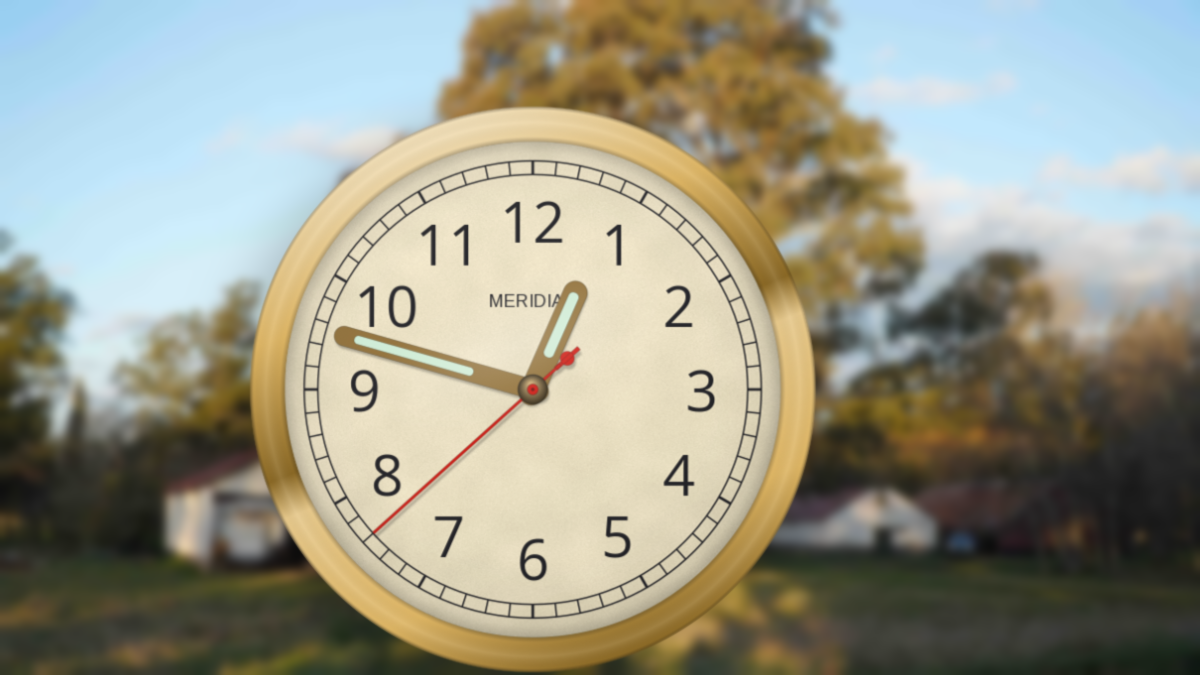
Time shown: **12:47:38**
